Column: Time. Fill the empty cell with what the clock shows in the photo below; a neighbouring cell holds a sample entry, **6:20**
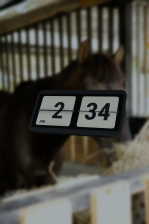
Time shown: **2:34**
